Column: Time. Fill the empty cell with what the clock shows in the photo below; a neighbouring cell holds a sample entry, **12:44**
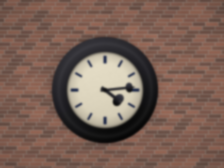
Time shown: **4:14**
